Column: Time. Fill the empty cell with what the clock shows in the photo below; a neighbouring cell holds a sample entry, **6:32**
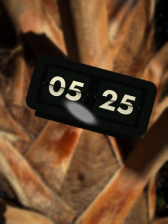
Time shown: **5:25**
